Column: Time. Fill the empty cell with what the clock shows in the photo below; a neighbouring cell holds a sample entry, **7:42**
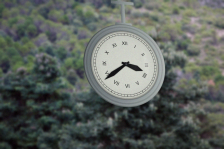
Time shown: **3:39**
